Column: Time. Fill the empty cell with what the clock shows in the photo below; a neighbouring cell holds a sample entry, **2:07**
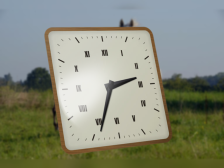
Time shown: **2:34**
